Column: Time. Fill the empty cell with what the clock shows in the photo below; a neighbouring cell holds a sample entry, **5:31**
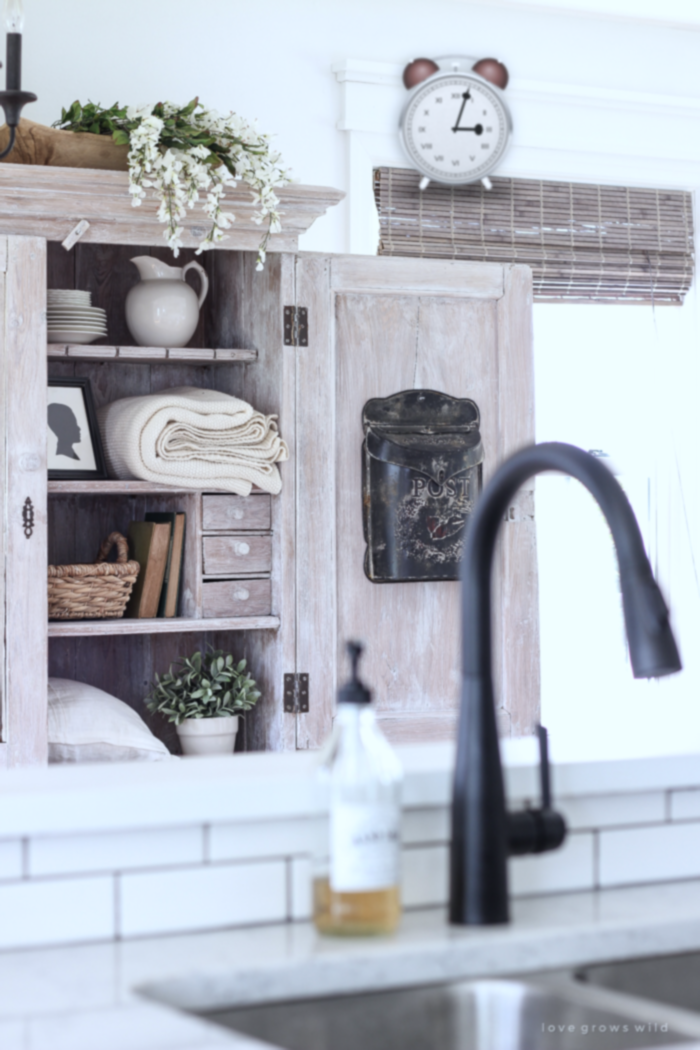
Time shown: **3:03**
